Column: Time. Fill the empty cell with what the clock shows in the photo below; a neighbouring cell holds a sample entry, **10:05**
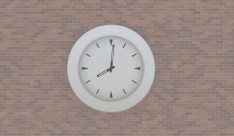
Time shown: **8:01**
